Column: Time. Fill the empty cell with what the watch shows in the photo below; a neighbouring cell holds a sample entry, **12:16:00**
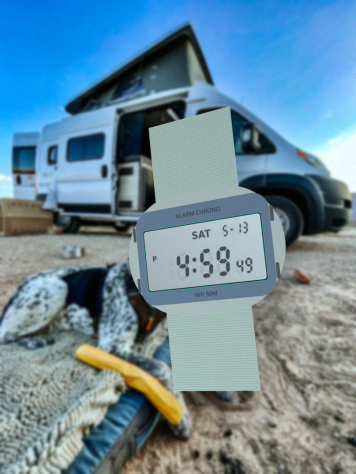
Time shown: **4:59:49**
